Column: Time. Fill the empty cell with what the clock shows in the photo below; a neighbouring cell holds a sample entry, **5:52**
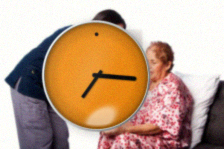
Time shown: **7:16**
